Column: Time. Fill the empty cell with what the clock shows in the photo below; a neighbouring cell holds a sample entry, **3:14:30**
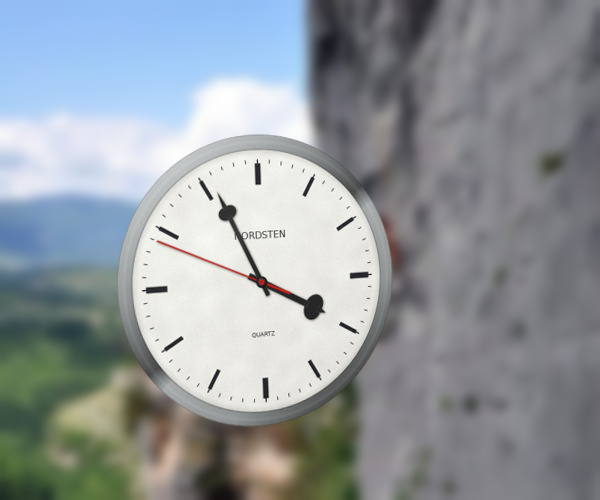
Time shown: **3:55:49**
